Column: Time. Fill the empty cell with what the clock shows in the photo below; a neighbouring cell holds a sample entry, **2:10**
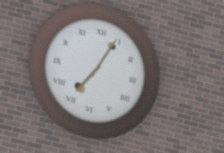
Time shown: **7:04**
